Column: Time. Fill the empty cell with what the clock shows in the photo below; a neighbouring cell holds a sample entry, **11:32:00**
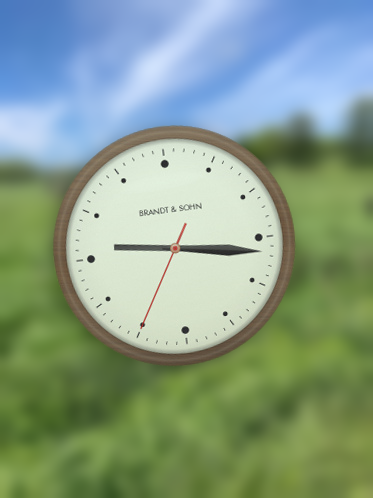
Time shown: **9:16:35**
